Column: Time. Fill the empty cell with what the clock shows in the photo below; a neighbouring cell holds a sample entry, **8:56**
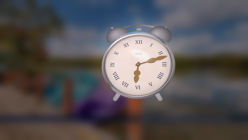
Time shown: **6:12**
